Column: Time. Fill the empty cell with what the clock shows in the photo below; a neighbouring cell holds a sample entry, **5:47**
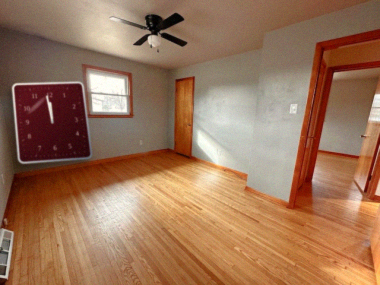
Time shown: **11:59**
